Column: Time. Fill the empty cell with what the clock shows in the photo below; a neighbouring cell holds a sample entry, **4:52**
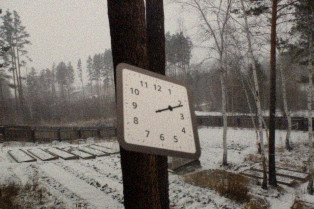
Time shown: **2:11**
